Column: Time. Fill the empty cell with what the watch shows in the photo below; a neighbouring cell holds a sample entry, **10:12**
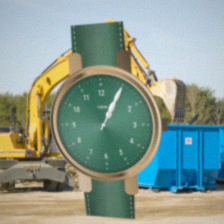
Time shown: **1:05**
